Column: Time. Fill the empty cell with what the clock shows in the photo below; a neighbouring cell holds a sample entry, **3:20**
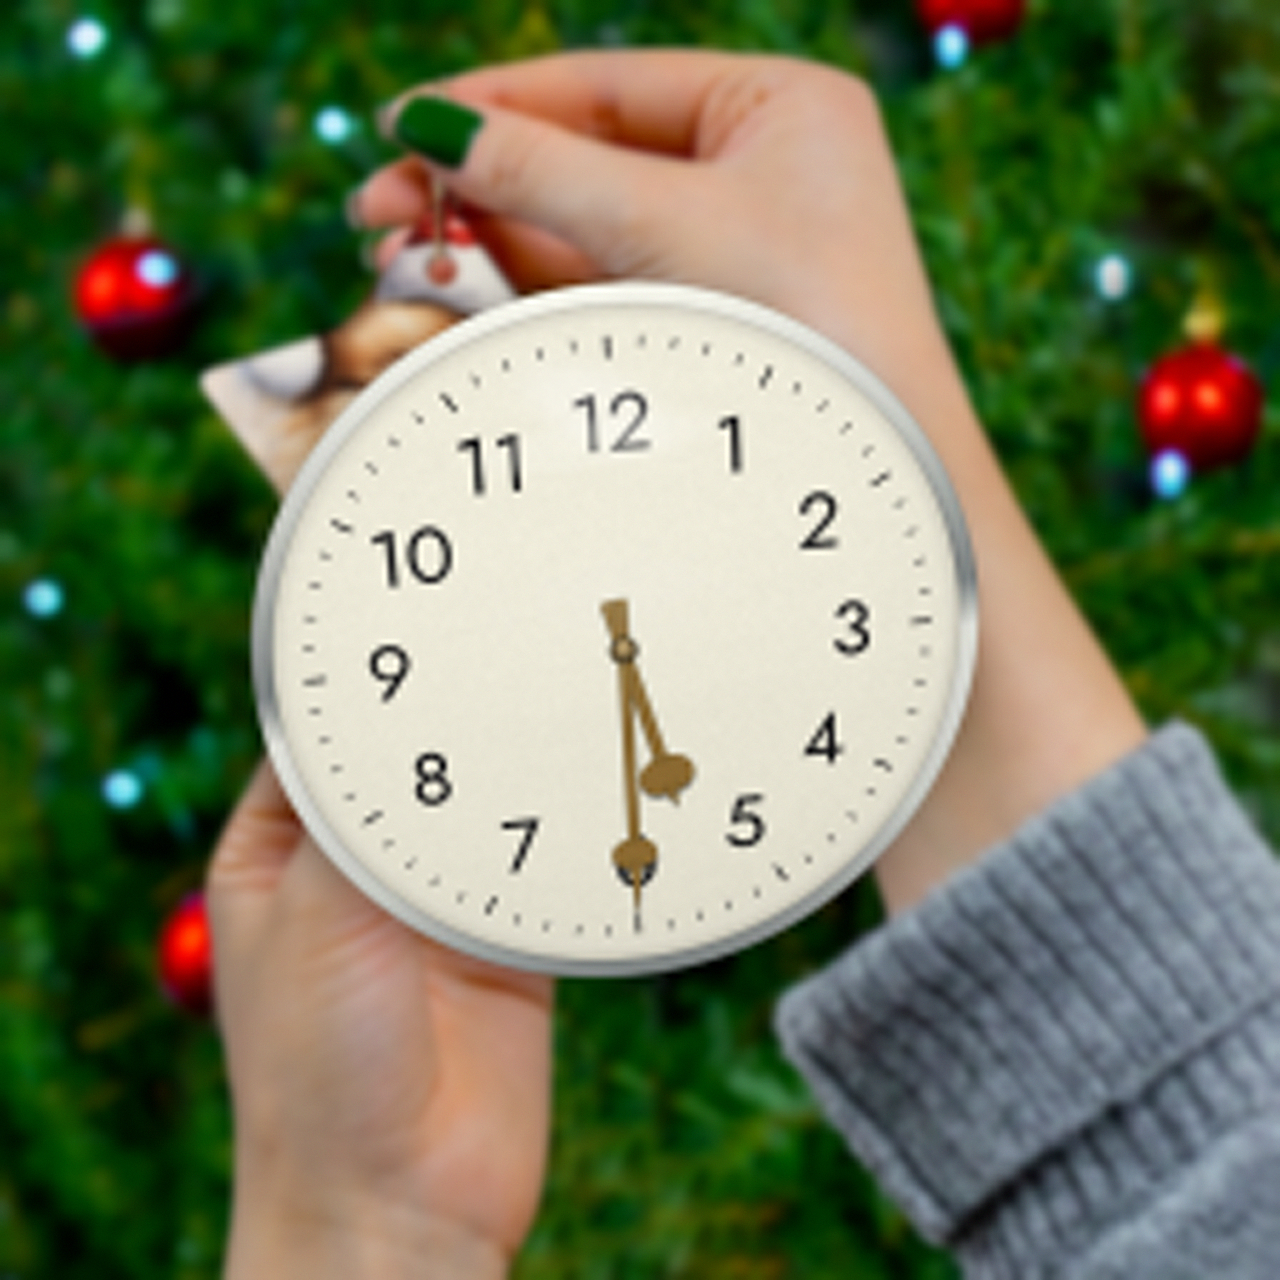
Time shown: **5:30**
